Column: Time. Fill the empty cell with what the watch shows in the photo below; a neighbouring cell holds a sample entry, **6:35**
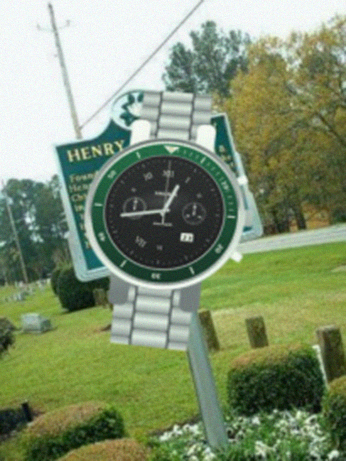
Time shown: **12:43**
